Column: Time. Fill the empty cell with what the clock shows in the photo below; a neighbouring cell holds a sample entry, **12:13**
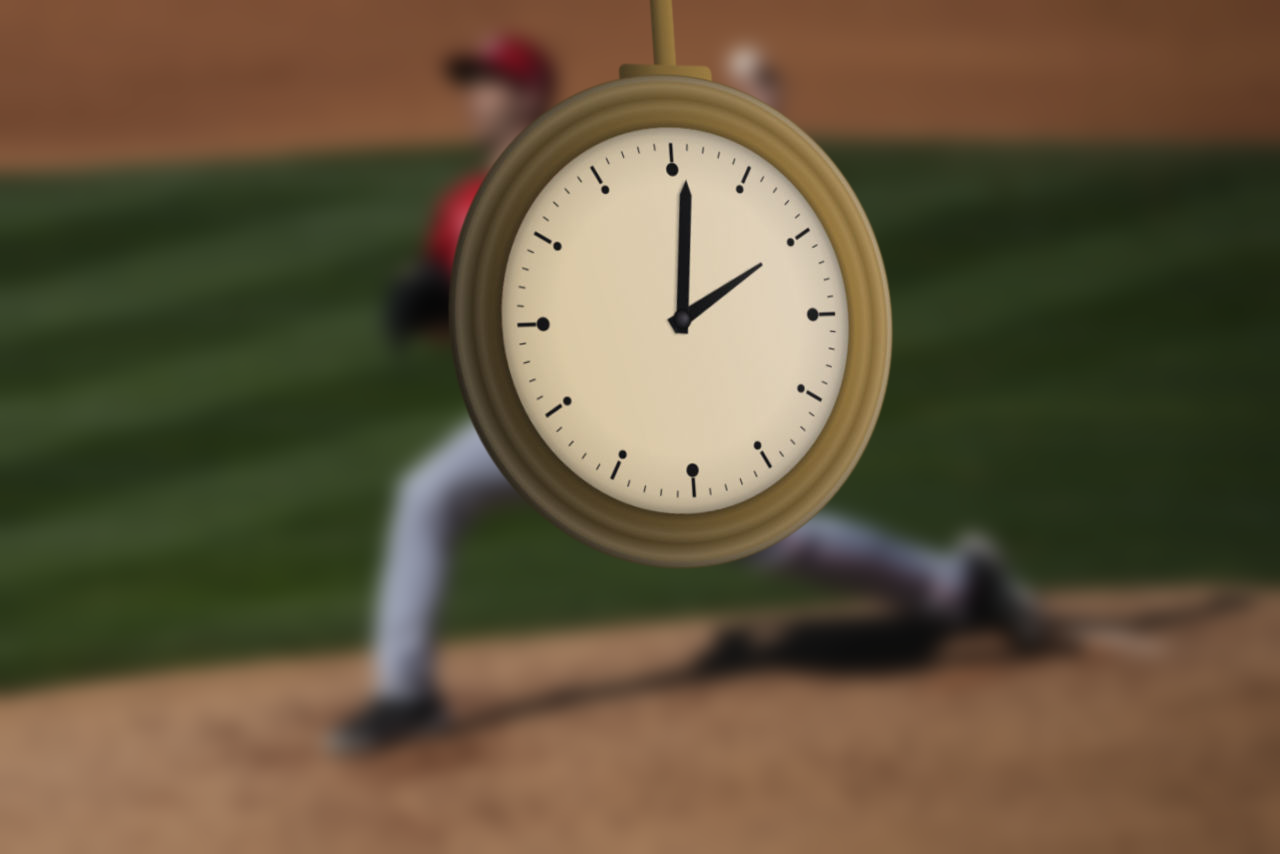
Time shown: **2:01**
